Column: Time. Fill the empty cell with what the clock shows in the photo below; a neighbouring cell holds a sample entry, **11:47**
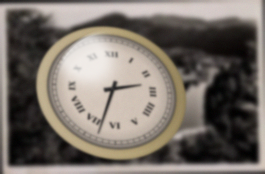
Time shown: **2:33**
